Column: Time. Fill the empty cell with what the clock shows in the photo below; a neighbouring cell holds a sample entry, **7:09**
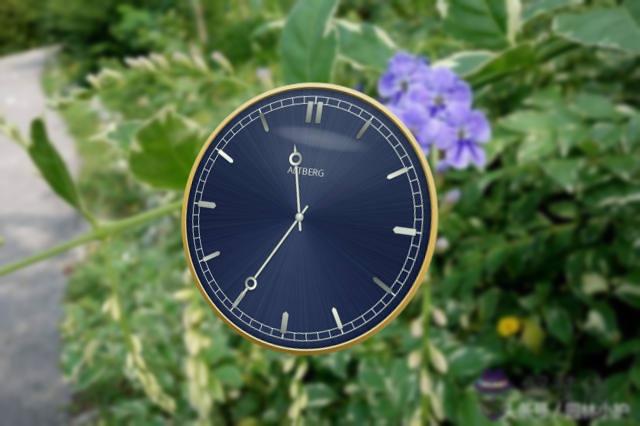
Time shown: **11:35**
